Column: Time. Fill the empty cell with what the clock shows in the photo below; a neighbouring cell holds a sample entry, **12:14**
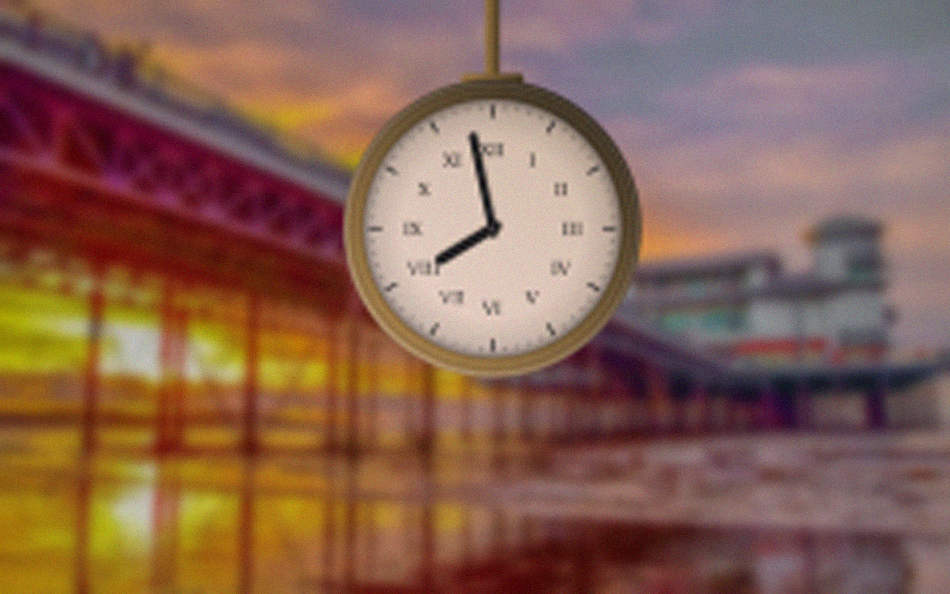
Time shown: **7:58**
